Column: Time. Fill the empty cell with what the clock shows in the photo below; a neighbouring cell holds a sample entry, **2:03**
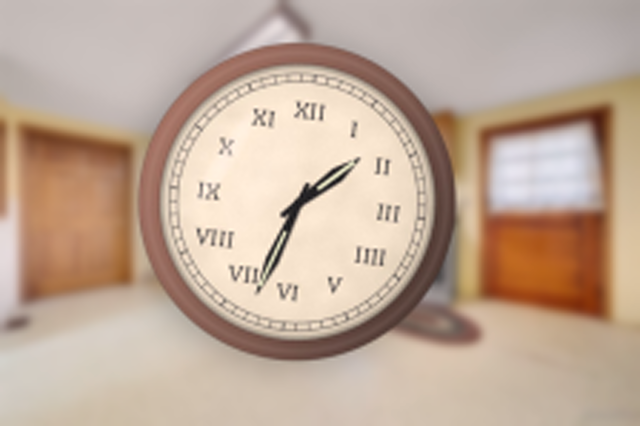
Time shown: **1:33**
